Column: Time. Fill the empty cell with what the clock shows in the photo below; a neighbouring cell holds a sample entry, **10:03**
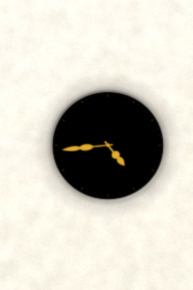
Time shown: **4:44**
